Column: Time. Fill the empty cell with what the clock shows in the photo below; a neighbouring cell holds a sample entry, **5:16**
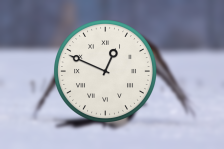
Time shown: **12:49**
